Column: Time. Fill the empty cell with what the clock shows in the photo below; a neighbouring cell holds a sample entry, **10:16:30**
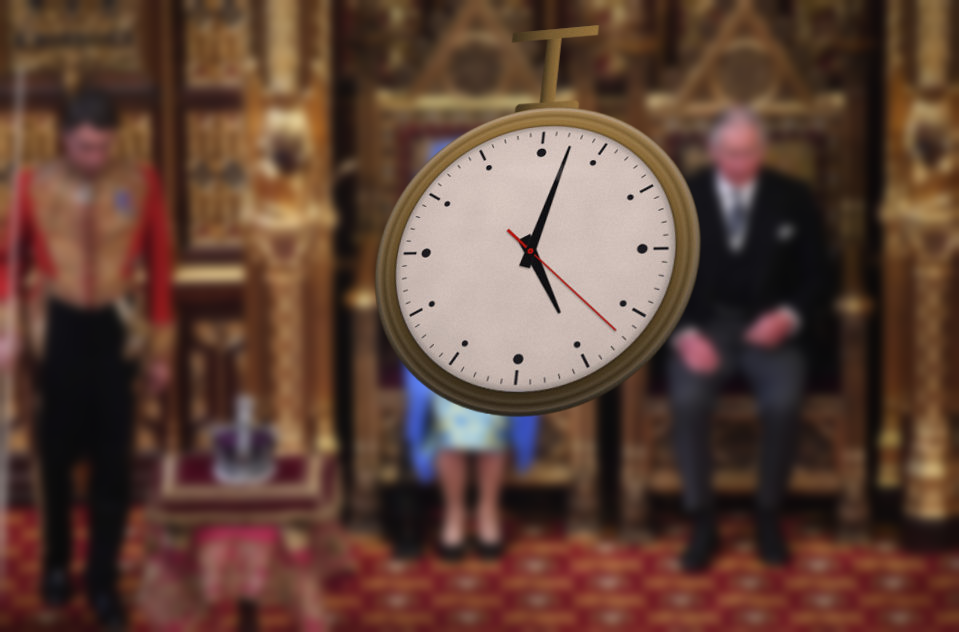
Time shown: **5:02:22**
